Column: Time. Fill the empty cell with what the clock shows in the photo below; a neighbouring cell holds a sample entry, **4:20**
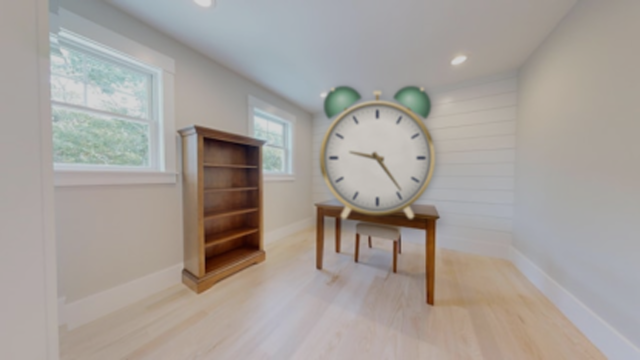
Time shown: **9:24**
